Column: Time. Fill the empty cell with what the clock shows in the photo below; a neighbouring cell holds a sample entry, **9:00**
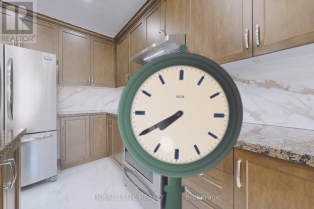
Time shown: **7:40**
